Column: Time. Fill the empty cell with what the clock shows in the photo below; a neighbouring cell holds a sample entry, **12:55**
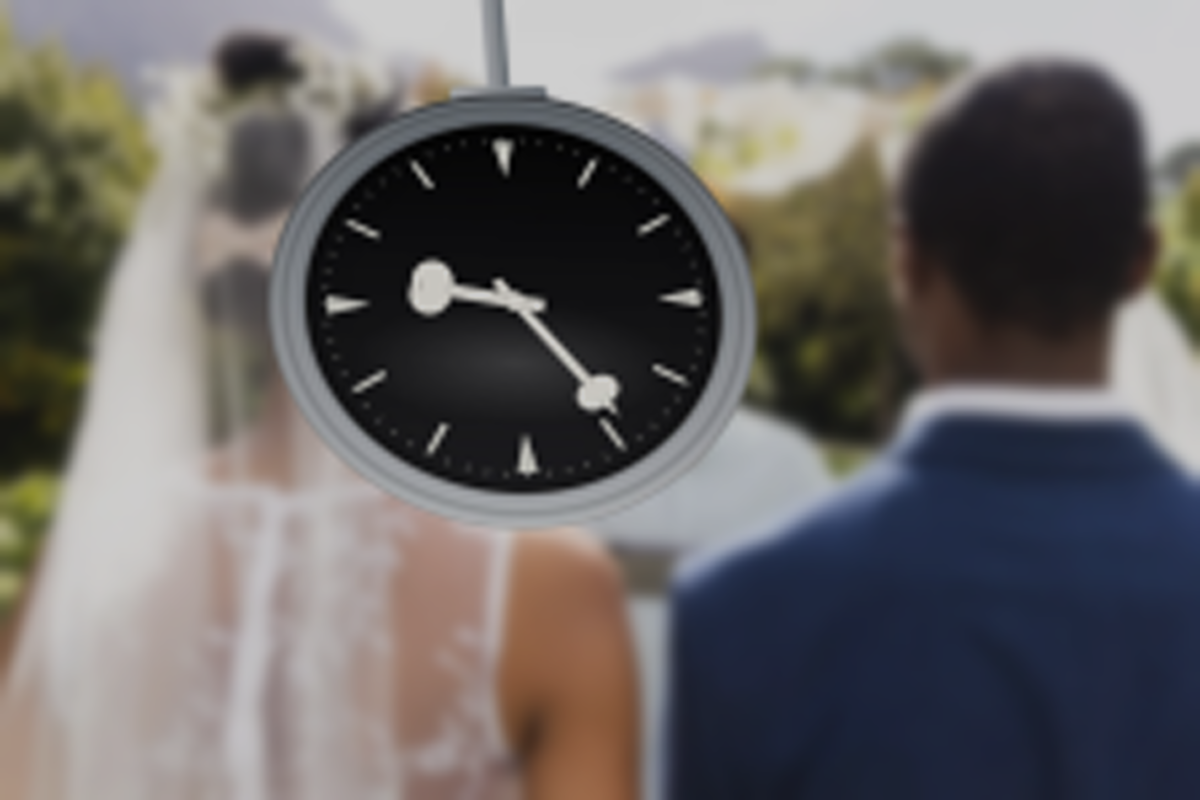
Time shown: **9:24**
